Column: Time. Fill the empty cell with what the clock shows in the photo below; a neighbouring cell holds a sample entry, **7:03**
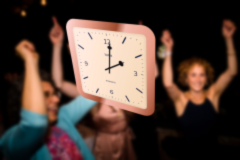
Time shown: **2:01**
